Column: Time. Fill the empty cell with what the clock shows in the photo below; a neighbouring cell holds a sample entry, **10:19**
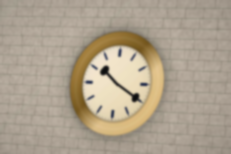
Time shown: **10:20**
